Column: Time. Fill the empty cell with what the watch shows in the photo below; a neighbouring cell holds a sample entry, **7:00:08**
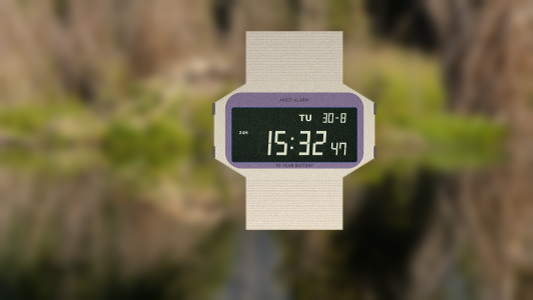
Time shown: **15:32:47**
